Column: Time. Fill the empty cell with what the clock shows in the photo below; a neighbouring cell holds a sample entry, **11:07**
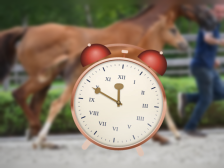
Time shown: **11:49**
